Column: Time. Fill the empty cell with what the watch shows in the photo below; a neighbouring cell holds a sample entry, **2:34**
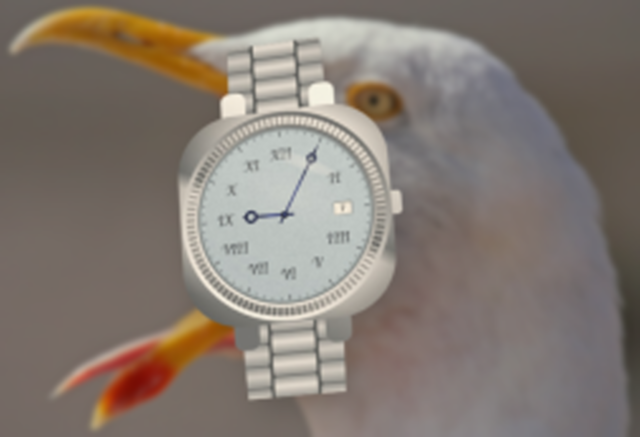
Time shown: **9:05**
